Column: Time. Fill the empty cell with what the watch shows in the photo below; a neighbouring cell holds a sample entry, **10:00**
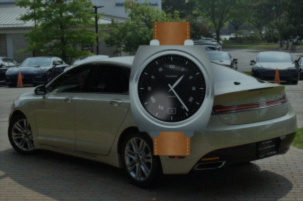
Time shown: **1:24**
